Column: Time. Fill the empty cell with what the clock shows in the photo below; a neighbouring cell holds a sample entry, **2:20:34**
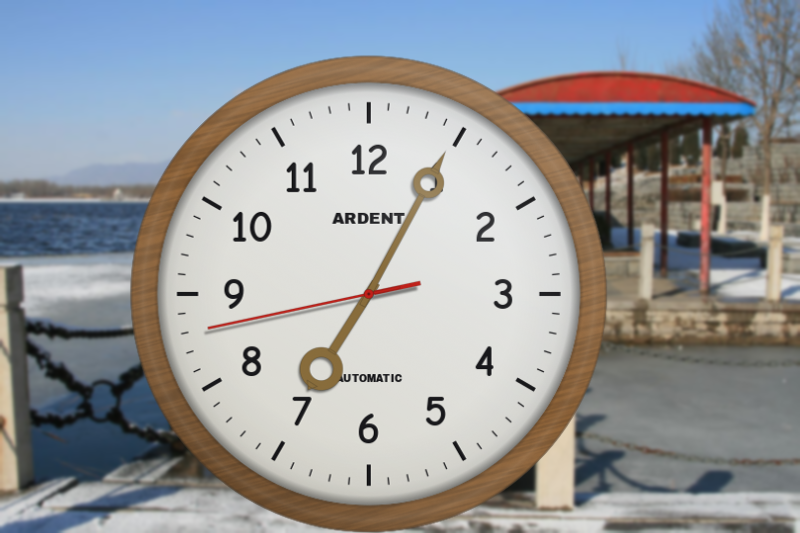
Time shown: **7:04:43**
